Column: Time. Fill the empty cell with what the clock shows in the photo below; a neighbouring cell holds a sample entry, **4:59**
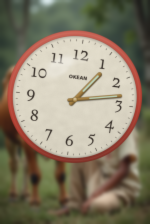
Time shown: **1:13**
